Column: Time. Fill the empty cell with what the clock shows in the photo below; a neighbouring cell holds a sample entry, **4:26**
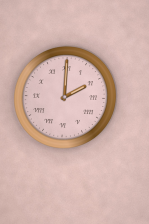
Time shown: **2:00**
